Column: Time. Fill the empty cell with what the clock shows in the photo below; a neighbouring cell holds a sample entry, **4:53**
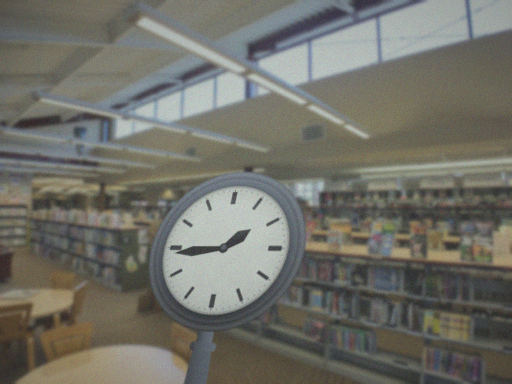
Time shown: **1:44**
